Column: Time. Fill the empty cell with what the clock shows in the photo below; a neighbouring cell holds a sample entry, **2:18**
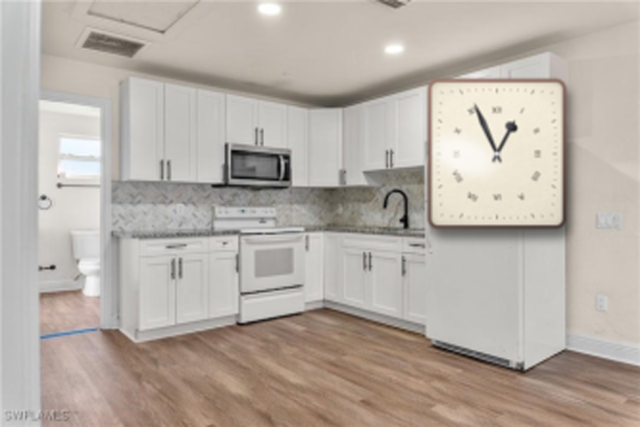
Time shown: **12:56**
